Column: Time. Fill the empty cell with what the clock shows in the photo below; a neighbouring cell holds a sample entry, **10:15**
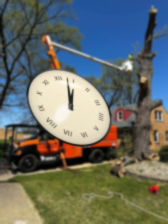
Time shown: **1:03**
